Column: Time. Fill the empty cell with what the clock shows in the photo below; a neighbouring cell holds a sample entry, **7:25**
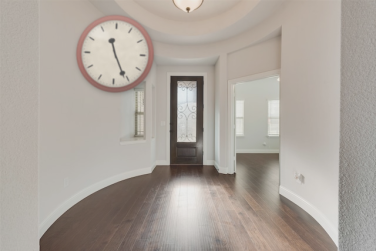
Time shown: **11:26**
